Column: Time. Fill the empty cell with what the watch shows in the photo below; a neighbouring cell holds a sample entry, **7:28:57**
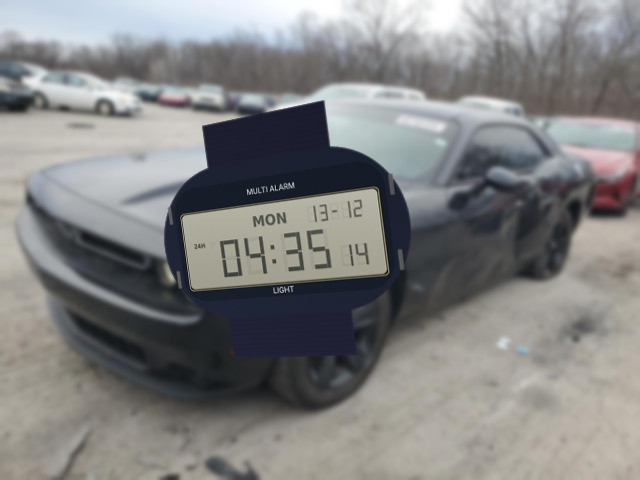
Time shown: **4:35:14**
